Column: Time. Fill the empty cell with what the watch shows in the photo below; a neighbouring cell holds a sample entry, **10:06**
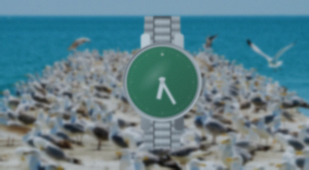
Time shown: **6:25**
